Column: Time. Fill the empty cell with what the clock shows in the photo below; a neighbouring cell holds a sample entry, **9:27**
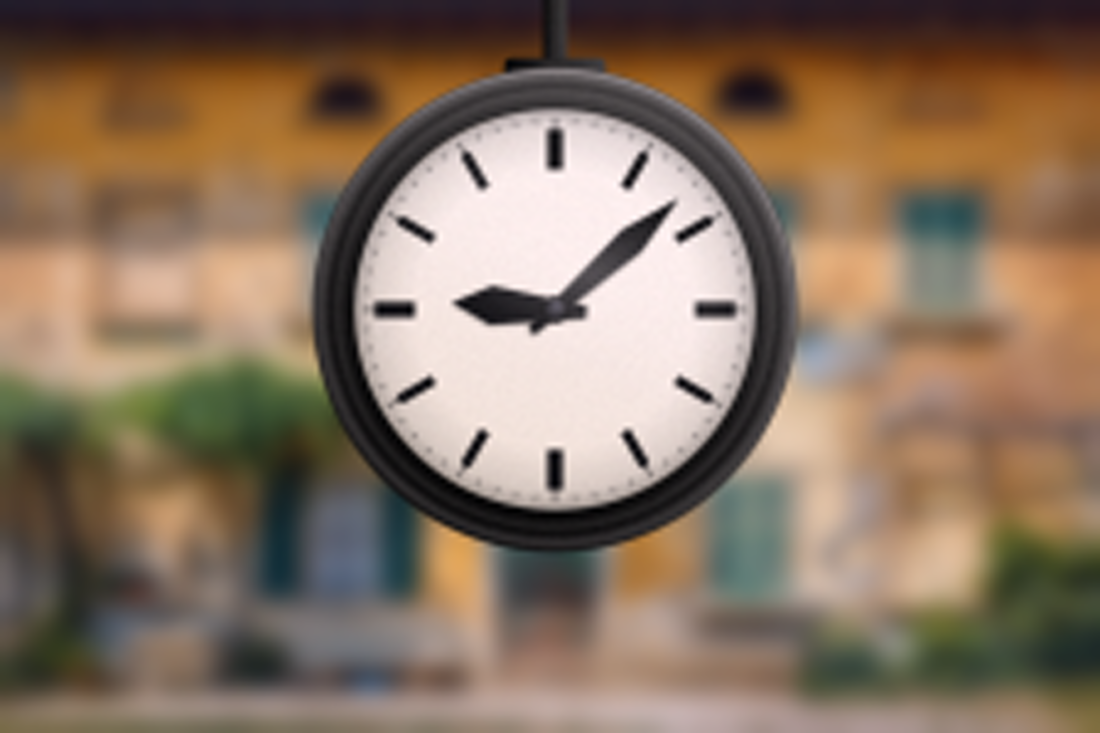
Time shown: **9:08**
